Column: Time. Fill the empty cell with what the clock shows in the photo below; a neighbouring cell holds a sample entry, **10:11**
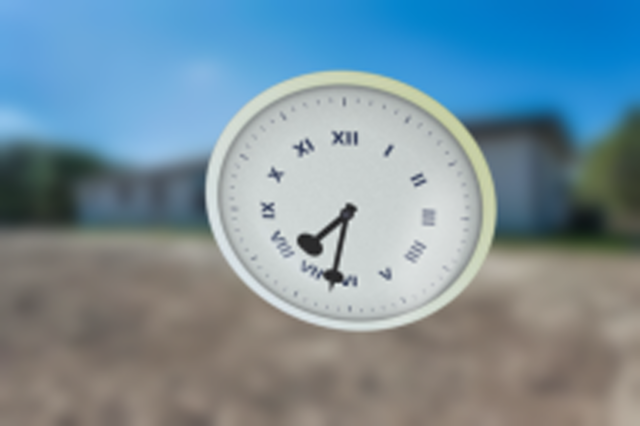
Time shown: **7:32**
